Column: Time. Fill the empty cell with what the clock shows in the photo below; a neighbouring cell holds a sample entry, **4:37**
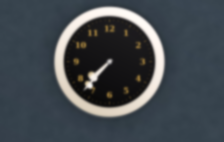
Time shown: **7:37**
